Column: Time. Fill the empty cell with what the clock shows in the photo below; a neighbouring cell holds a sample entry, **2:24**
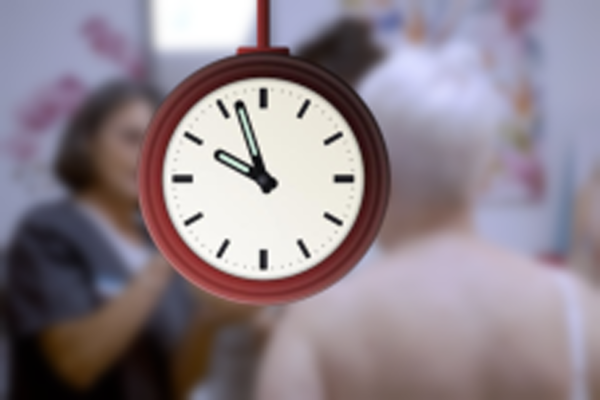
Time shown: **9:57**
